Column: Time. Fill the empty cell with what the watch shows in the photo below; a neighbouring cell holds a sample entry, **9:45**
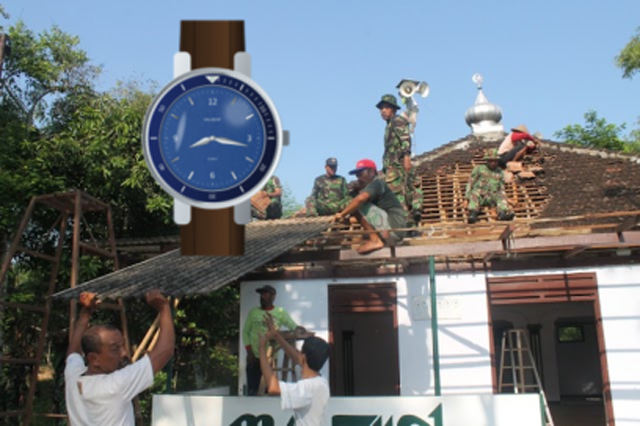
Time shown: **8:17**
